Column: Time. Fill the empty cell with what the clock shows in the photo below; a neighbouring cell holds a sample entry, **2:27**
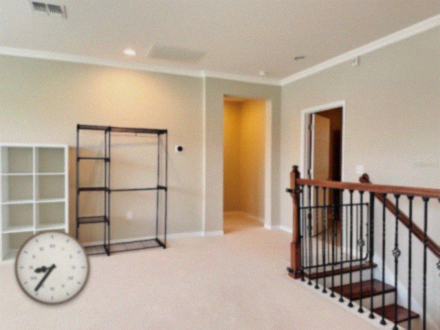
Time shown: **8:36**
